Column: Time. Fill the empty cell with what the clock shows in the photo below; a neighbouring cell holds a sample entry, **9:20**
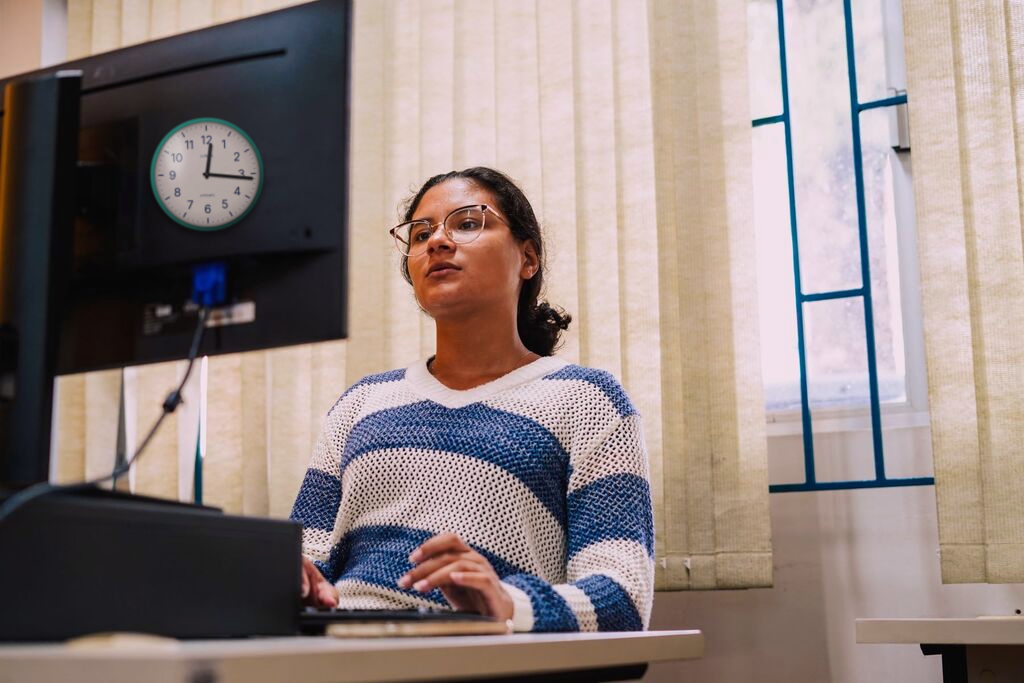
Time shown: **12:16**
